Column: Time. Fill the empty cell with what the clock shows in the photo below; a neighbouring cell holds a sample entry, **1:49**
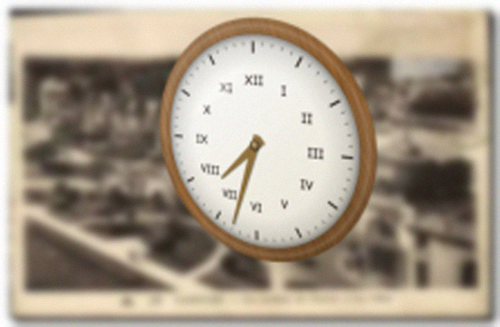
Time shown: **7:33**
